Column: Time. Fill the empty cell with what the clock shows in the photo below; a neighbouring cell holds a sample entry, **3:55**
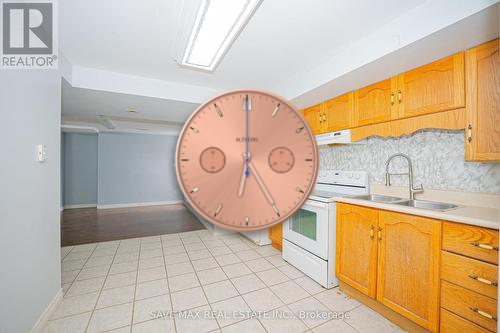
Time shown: **6:25**
